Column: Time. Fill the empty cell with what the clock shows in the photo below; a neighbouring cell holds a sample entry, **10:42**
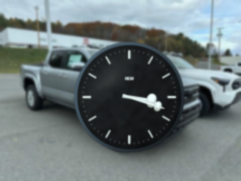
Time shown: **3:18**
